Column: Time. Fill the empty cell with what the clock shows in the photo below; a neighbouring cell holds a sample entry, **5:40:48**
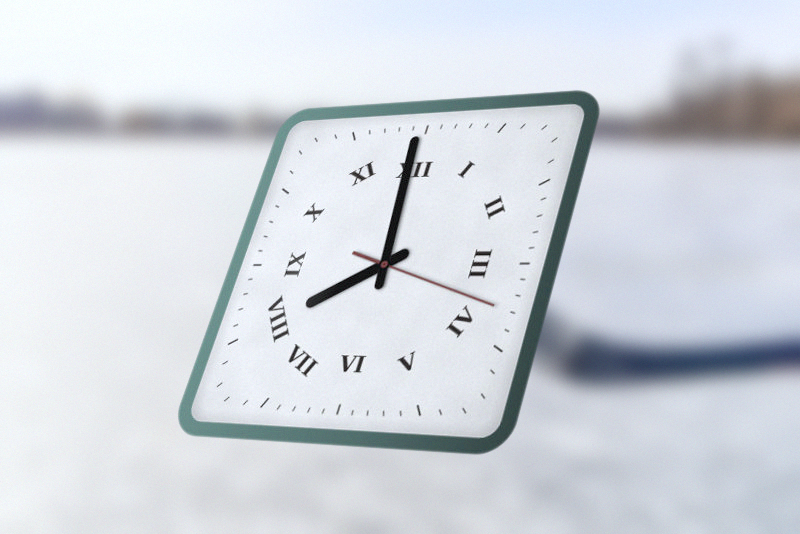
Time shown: **7:59:18**
